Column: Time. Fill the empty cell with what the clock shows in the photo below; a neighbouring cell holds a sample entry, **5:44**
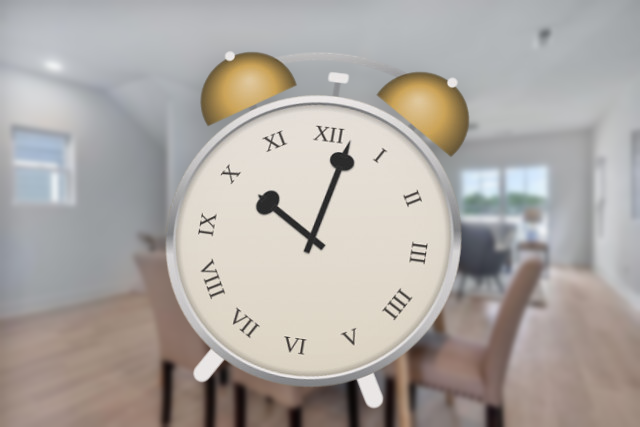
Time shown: **10:02**
